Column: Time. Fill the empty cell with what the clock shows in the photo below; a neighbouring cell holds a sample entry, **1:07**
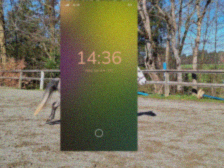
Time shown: **14:36**
